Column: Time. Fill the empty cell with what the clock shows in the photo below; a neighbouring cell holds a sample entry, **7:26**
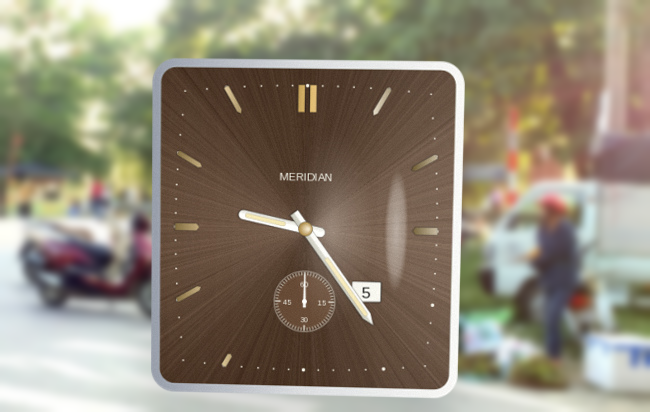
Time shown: **9:24**
